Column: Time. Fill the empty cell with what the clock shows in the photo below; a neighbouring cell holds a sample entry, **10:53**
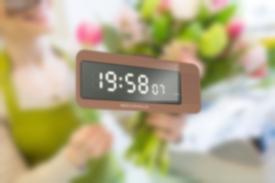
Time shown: **19:58**
